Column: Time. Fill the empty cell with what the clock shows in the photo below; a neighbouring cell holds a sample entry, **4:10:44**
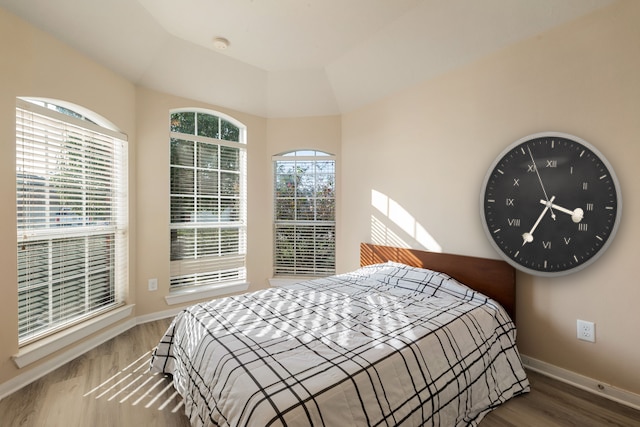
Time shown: **3:34:56**
